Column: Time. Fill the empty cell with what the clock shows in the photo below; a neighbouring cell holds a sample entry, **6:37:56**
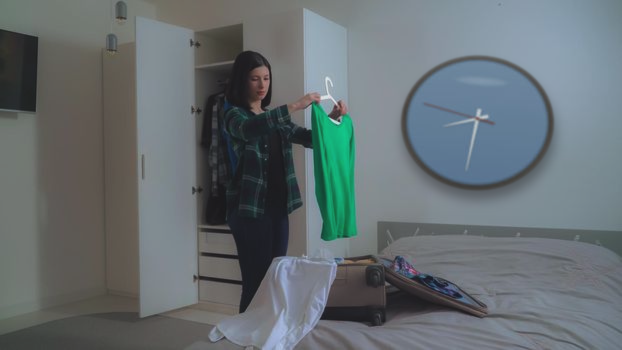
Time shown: **8:31:48**
